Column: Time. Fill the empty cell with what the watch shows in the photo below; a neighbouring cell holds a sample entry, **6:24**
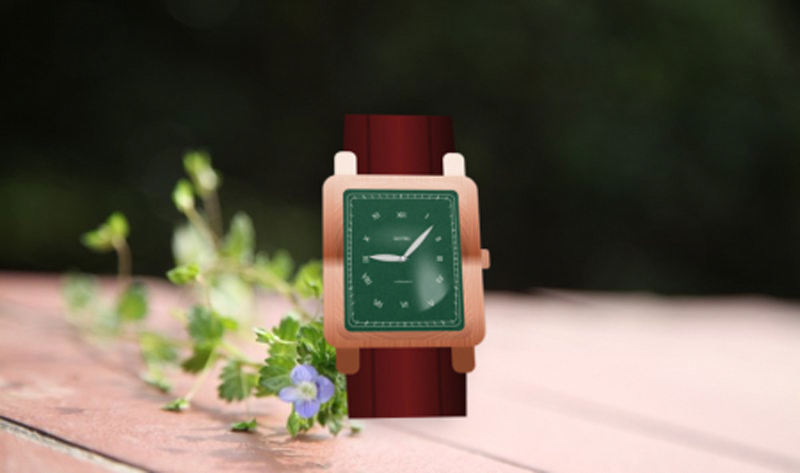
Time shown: **9:07**
